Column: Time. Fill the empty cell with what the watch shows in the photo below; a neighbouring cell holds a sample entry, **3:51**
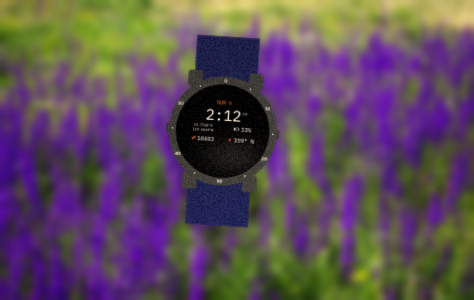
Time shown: **2:12**
